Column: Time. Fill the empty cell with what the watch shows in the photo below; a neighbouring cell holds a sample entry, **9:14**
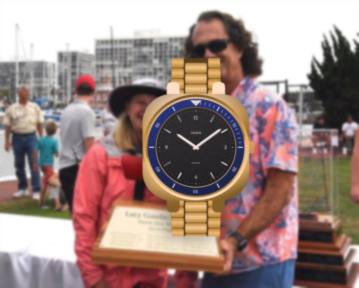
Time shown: **10:09**
